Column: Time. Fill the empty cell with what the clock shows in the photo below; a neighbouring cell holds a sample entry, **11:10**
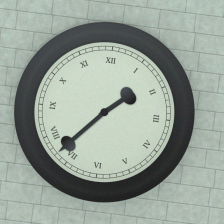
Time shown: **1:37**
